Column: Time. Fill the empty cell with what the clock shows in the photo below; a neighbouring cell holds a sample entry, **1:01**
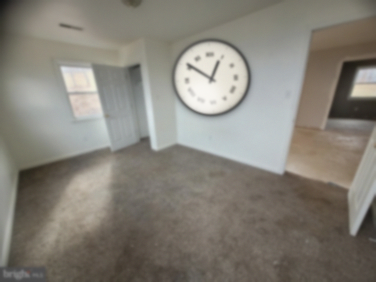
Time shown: **12:51**
